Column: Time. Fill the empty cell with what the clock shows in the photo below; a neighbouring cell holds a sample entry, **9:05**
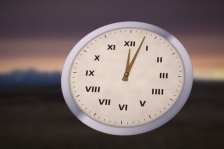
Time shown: **12:03**
